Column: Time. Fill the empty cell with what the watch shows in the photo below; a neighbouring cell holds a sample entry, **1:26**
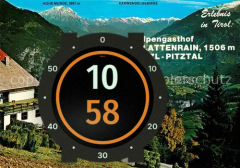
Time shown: **10:58**
